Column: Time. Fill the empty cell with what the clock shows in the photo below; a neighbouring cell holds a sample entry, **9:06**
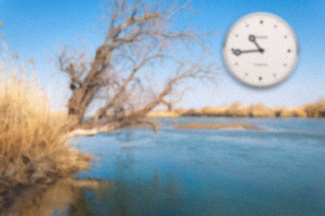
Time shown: **10:44**
